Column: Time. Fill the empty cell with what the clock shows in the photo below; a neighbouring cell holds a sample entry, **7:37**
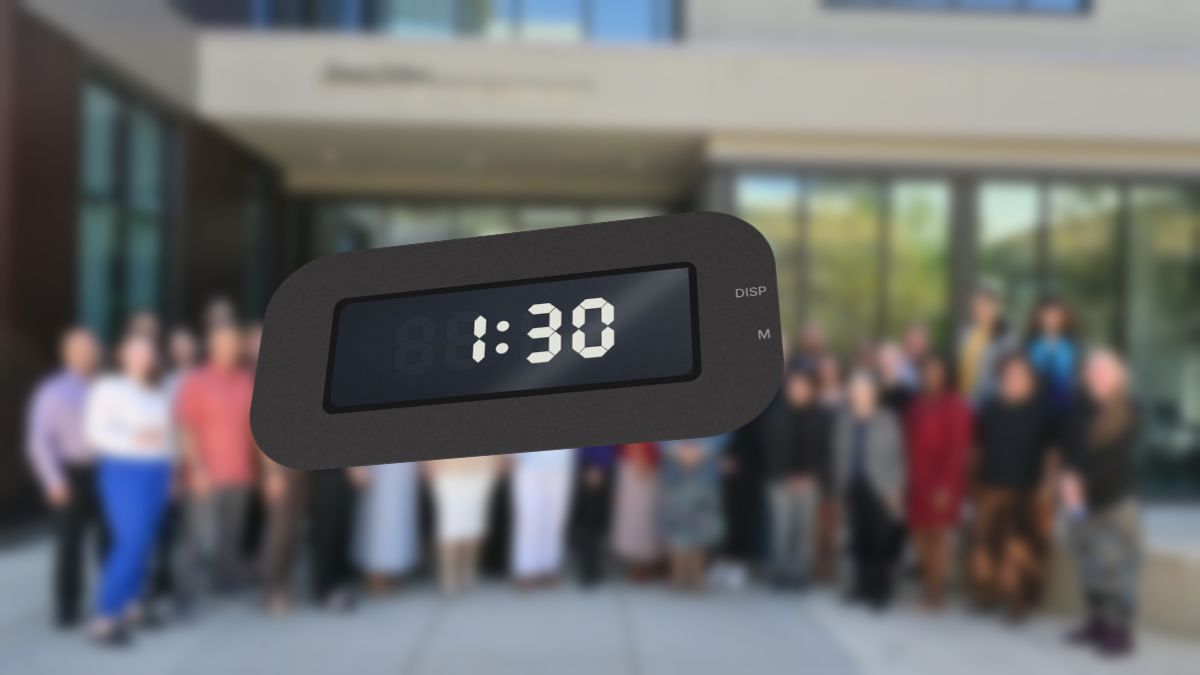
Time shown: **1:30**
